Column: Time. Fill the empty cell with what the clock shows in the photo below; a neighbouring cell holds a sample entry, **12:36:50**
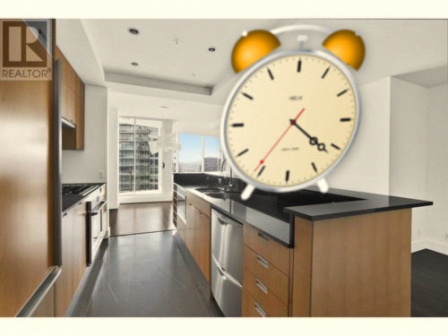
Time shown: **4:21:36**
